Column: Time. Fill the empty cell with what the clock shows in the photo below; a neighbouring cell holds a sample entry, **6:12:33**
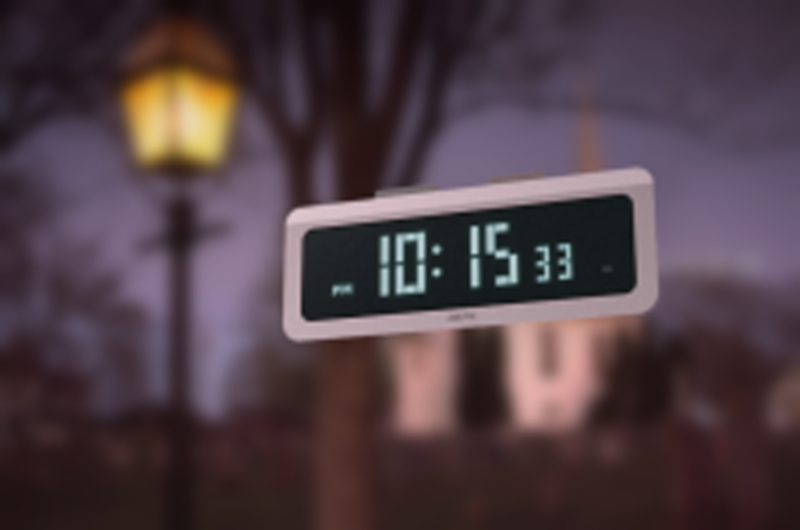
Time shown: **10:15:33**
